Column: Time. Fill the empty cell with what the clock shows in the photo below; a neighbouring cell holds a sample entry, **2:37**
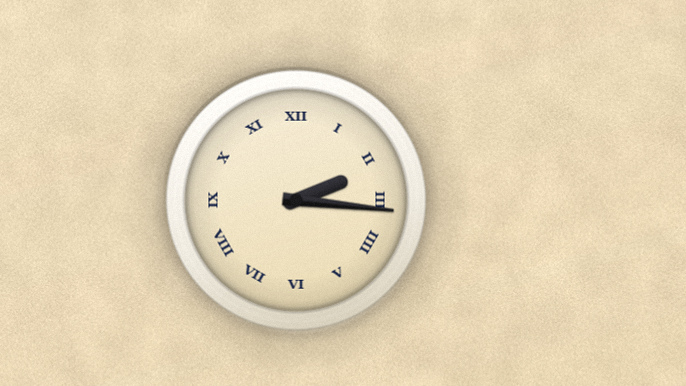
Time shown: **2:16**
